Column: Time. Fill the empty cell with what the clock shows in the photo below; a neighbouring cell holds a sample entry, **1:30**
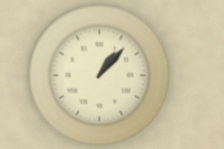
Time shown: **1:07**
